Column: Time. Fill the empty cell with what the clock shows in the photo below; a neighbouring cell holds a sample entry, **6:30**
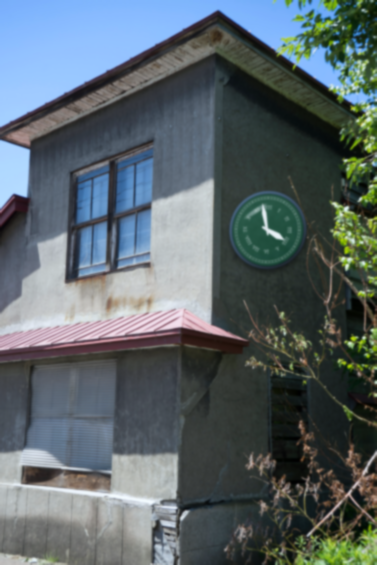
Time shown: **3:58**
